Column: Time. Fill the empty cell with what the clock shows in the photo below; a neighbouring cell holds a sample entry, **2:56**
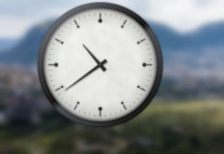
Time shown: **10:39**
